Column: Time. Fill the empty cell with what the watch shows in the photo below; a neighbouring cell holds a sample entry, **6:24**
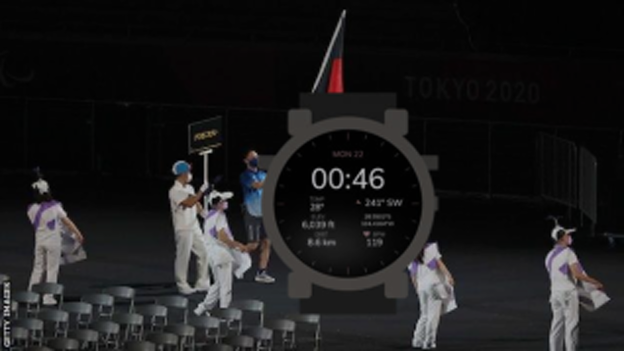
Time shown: **0:46**
